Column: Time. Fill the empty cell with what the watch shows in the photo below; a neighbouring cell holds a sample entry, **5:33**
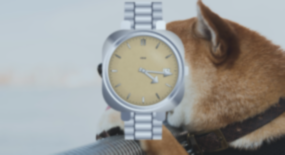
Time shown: **4:16**
